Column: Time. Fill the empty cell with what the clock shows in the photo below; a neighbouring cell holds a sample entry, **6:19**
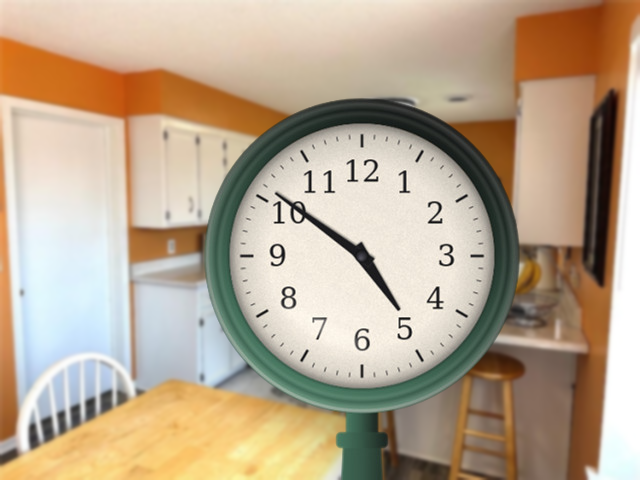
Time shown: **4:51**
